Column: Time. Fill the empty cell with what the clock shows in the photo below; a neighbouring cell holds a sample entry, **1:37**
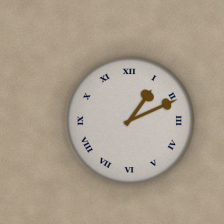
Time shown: **1:11**
